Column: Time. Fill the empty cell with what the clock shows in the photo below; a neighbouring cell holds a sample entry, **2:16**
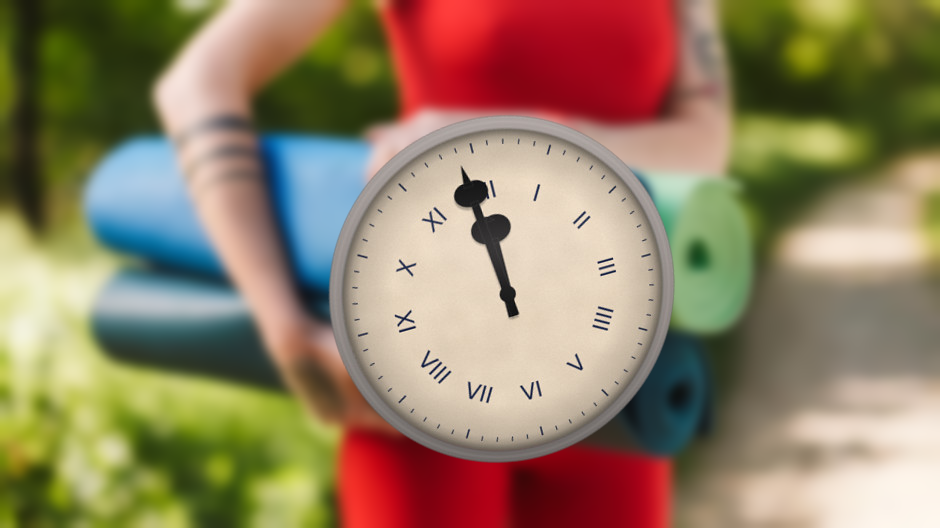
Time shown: **11:59**
